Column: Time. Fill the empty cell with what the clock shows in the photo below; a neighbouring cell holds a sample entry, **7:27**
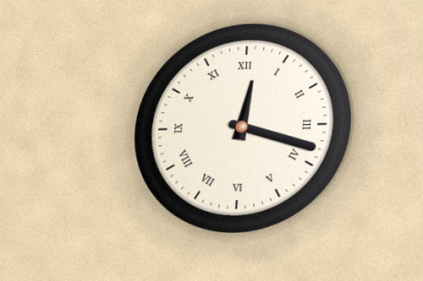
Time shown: **12:18**
